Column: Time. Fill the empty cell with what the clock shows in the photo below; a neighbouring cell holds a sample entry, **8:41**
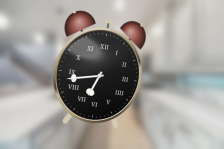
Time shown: **6:43**
